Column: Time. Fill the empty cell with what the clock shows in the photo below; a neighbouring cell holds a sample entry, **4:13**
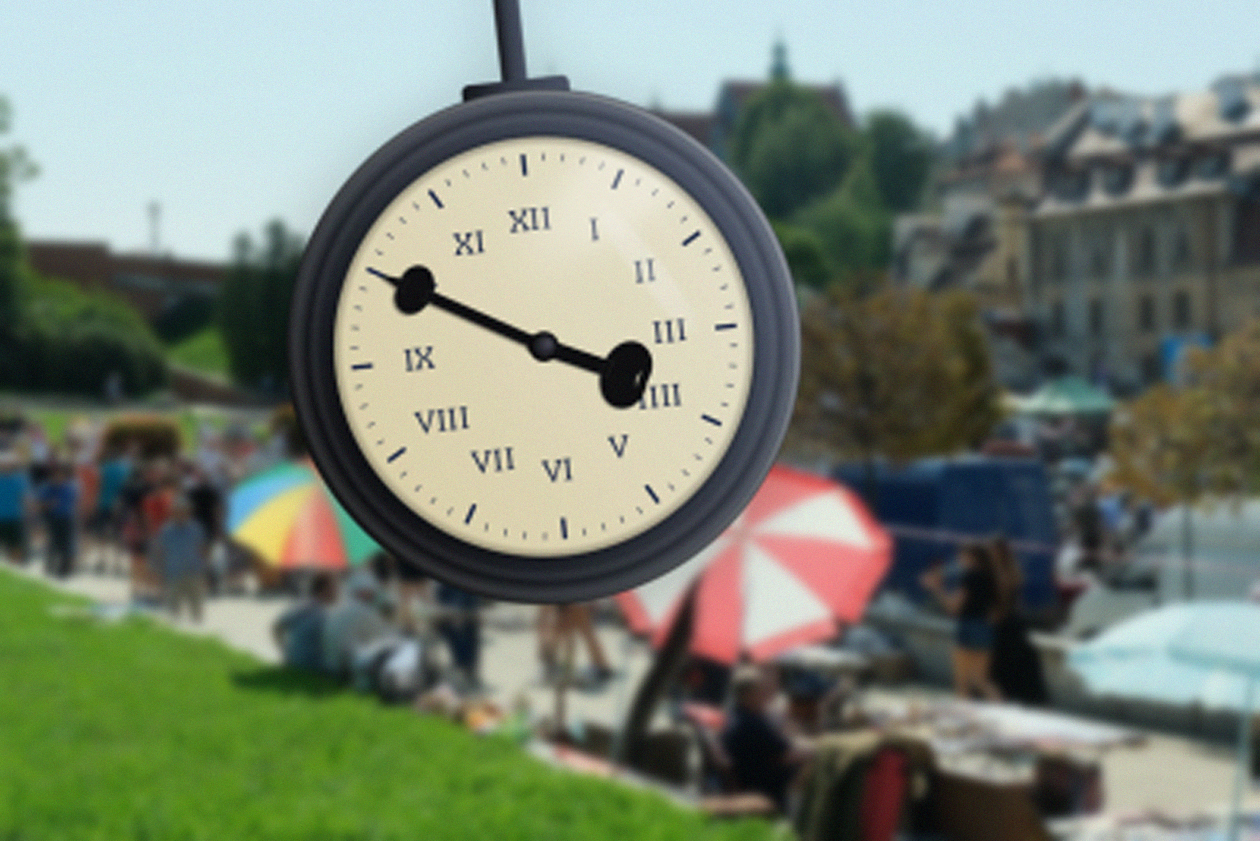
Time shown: **3:50**
